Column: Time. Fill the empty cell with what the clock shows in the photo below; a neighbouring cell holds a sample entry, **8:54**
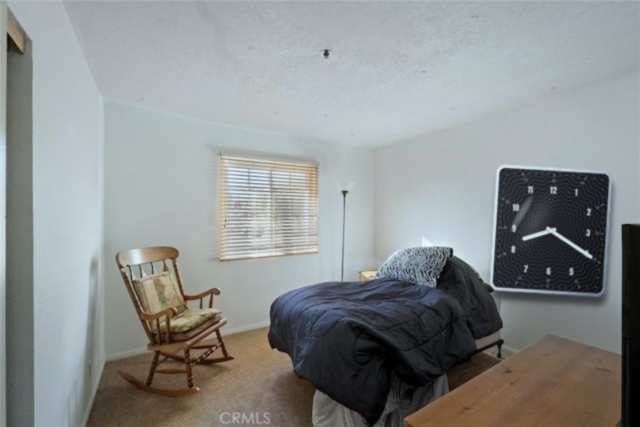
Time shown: **8:20**
